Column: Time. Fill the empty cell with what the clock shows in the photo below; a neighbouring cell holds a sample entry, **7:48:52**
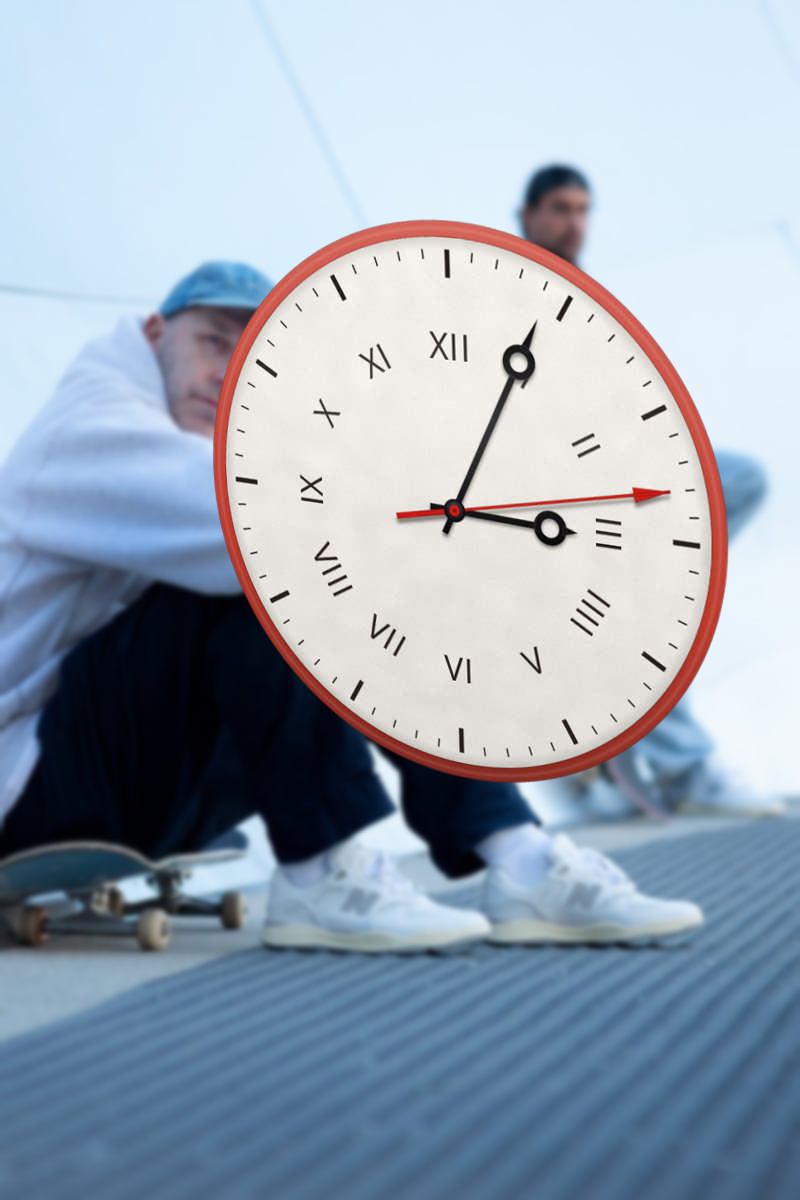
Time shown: **3:04:13**
